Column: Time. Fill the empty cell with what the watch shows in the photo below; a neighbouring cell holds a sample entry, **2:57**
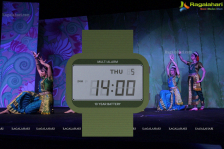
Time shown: **14:00**
